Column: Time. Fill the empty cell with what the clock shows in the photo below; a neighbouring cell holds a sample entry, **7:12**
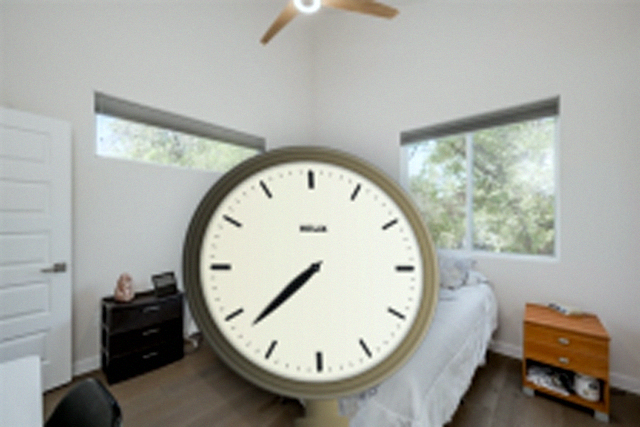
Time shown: **7:38**
